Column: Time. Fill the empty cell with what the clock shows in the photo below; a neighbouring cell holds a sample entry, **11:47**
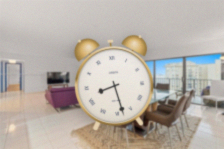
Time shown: **8:28**
